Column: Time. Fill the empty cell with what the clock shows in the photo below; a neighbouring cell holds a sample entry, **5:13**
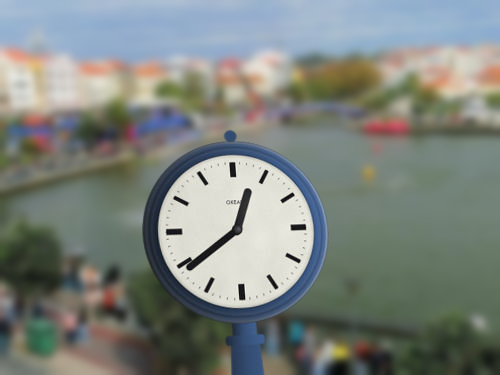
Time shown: **12:39**
